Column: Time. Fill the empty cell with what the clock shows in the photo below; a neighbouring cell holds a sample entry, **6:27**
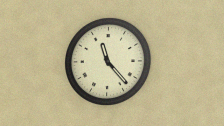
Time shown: **11:23**
